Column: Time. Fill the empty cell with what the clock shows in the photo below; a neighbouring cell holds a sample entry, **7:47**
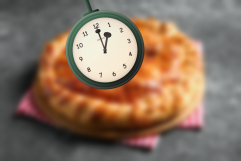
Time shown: **1:00**
